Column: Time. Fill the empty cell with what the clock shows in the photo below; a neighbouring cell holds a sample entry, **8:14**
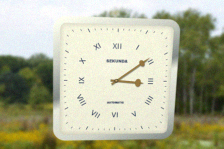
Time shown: **3:09**
